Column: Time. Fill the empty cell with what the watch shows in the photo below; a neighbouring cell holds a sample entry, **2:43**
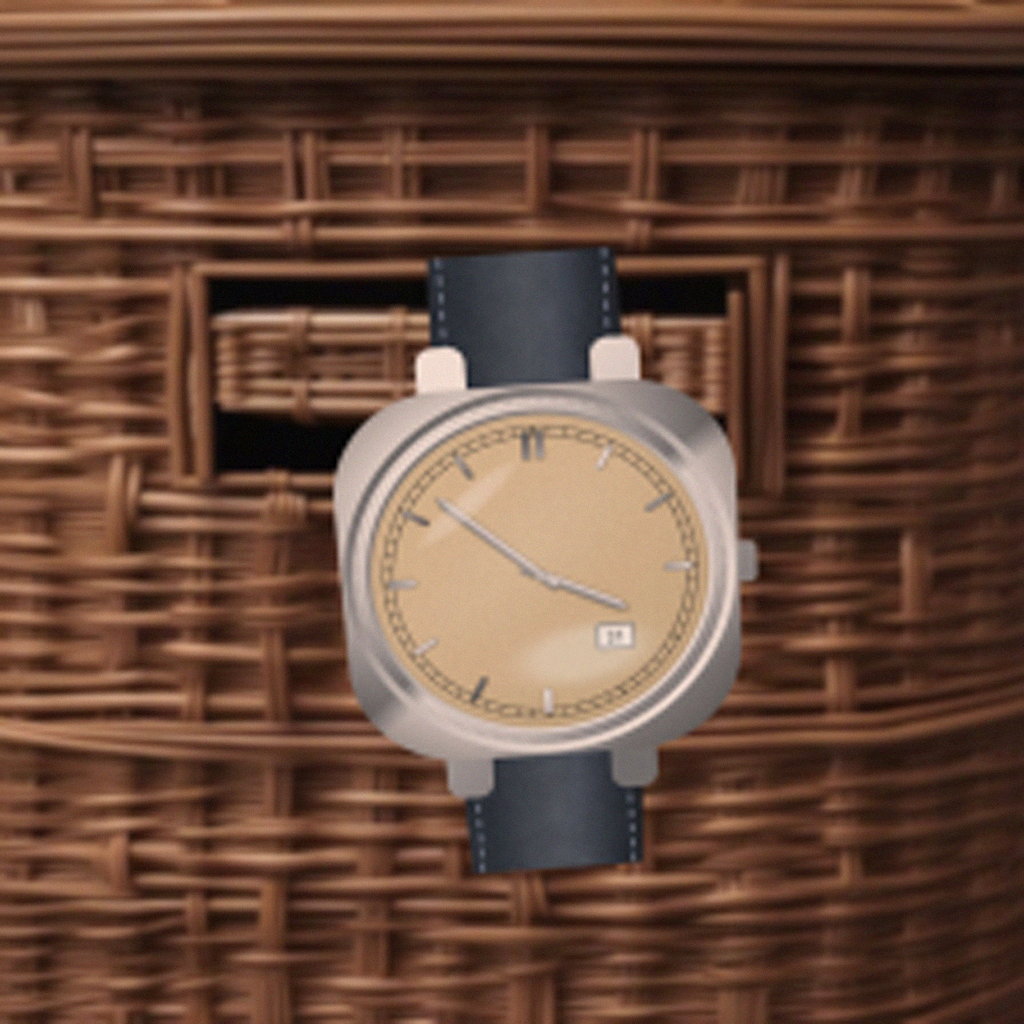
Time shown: **3:52**
